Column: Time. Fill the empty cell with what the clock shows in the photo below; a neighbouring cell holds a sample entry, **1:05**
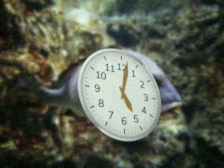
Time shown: **5:02**
